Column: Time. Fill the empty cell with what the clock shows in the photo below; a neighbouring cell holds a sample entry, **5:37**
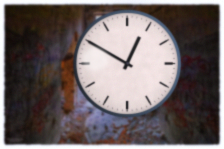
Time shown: **12:50**
